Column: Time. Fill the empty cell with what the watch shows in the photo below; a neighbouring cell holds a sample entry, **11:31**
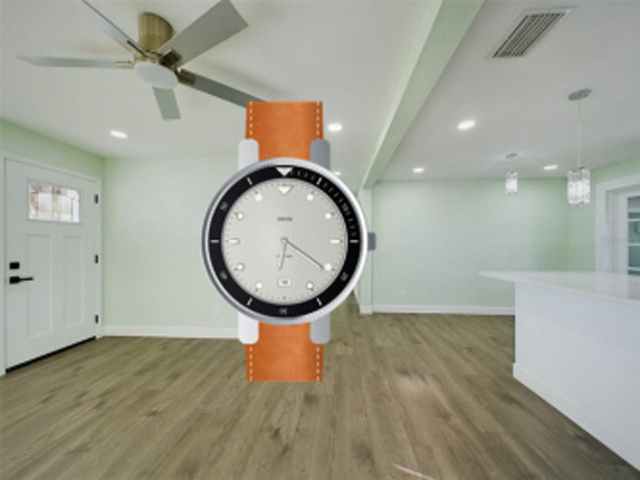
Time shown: **6:21**
